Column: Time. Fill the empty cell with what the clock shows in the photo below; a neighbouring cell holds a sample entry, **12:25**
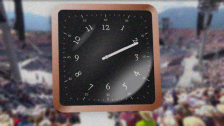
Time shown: **2:11**
